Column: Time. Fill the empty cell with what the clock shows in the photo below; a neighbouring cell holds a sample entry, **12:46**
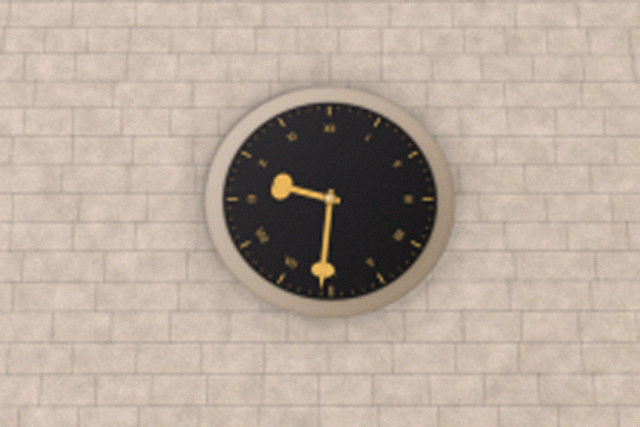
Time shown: **9:31**
